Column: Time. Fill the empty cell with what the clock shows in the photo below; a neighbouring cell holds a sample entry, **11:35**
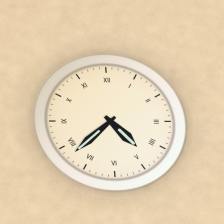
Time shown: **4:38**
